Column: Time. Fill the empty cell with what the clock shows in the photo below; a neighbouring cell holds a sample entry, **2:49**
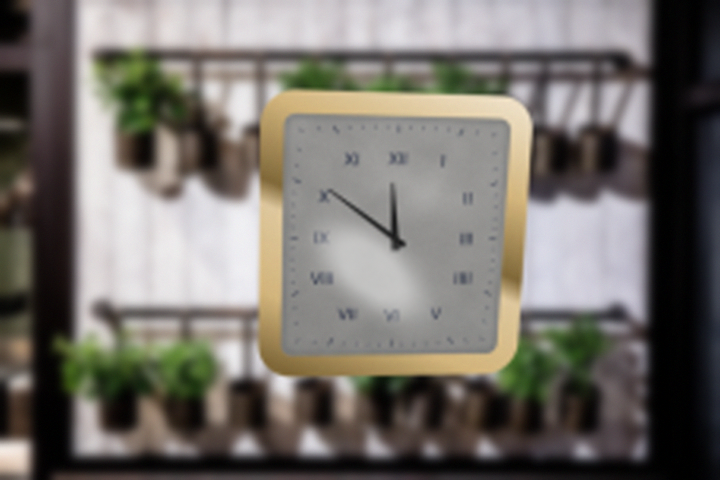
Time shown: **11:51**
